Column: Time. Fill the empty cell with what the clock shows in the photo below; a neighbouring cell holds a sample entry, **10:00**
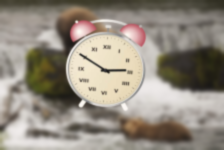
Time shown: **2:50**
